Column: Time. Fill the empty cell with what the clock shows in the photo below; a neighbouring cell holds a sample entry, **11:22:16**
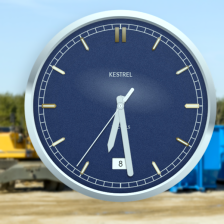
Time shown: **6:28:36**
